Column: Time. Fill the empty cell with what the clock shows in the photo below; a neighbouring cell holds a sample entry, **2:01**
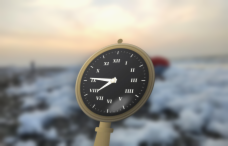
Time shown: **7:46**
